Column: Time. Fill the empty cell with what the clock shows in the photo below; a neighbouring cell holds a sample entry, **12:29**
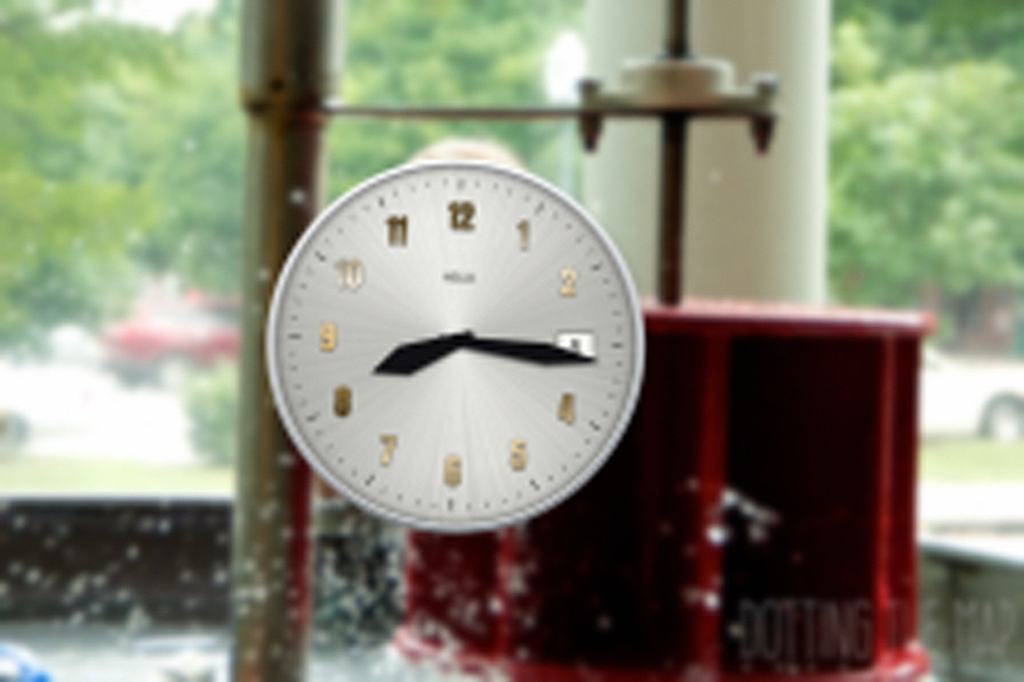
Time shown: **8:16**
